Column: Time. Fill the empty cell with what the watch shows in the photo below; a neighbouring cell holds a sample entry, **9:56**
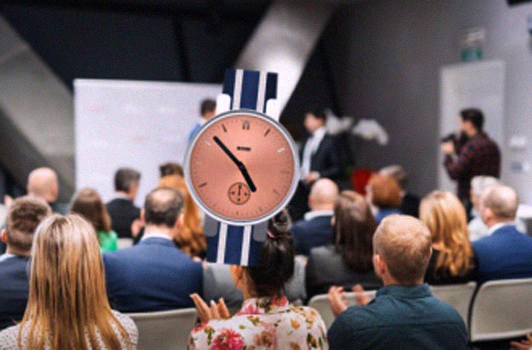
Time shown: **4:52**
